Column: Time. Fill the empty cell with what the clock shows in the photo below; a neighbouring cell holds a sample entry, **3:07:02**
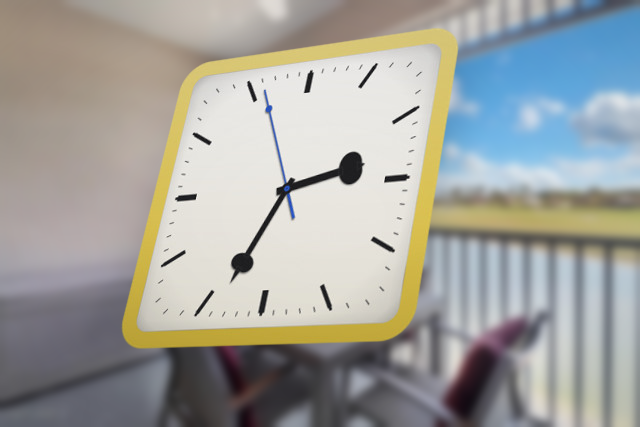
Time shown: **2:33:56**
